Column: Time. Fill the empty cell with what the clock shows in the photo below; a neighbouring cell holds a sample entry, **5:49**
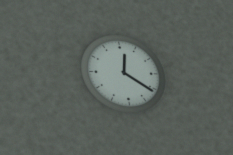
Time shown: **12:21**
